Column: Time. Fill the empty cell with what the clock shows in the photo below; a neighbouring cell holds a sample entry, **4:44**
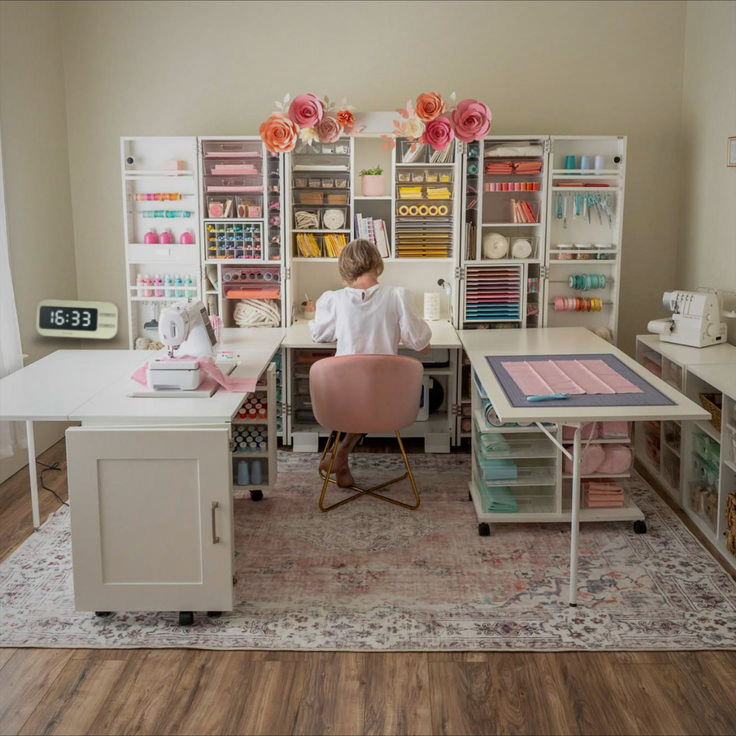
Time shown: **16:33**
